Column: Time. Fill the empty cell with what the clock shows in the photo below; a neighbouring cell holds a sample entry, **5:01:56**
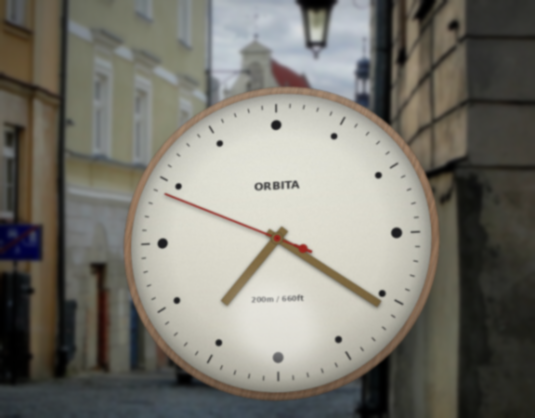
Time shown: **7:20:49**
